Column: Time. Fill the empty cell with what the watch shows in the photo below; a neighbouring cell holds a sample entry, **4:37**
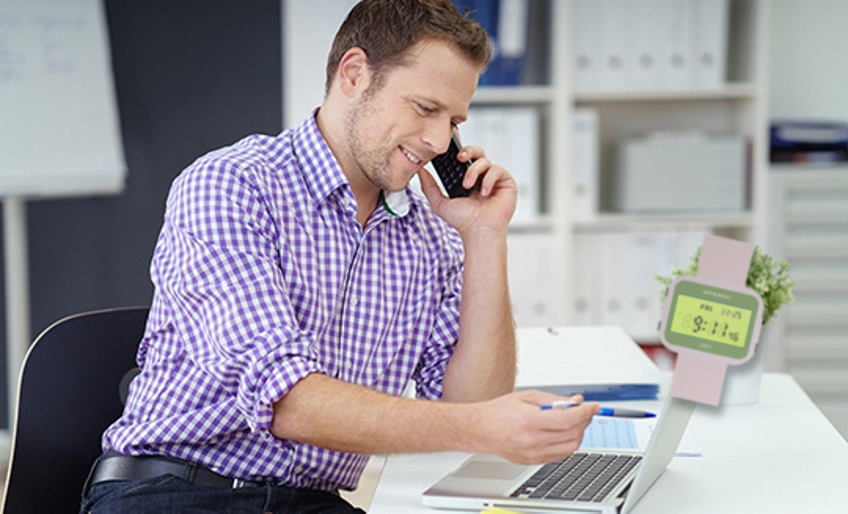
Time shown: **9:11**
